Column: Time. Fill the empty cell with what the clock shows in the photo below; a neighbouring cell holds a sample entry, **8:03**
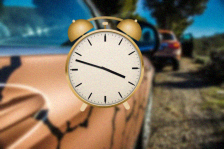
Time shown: **3:48**
